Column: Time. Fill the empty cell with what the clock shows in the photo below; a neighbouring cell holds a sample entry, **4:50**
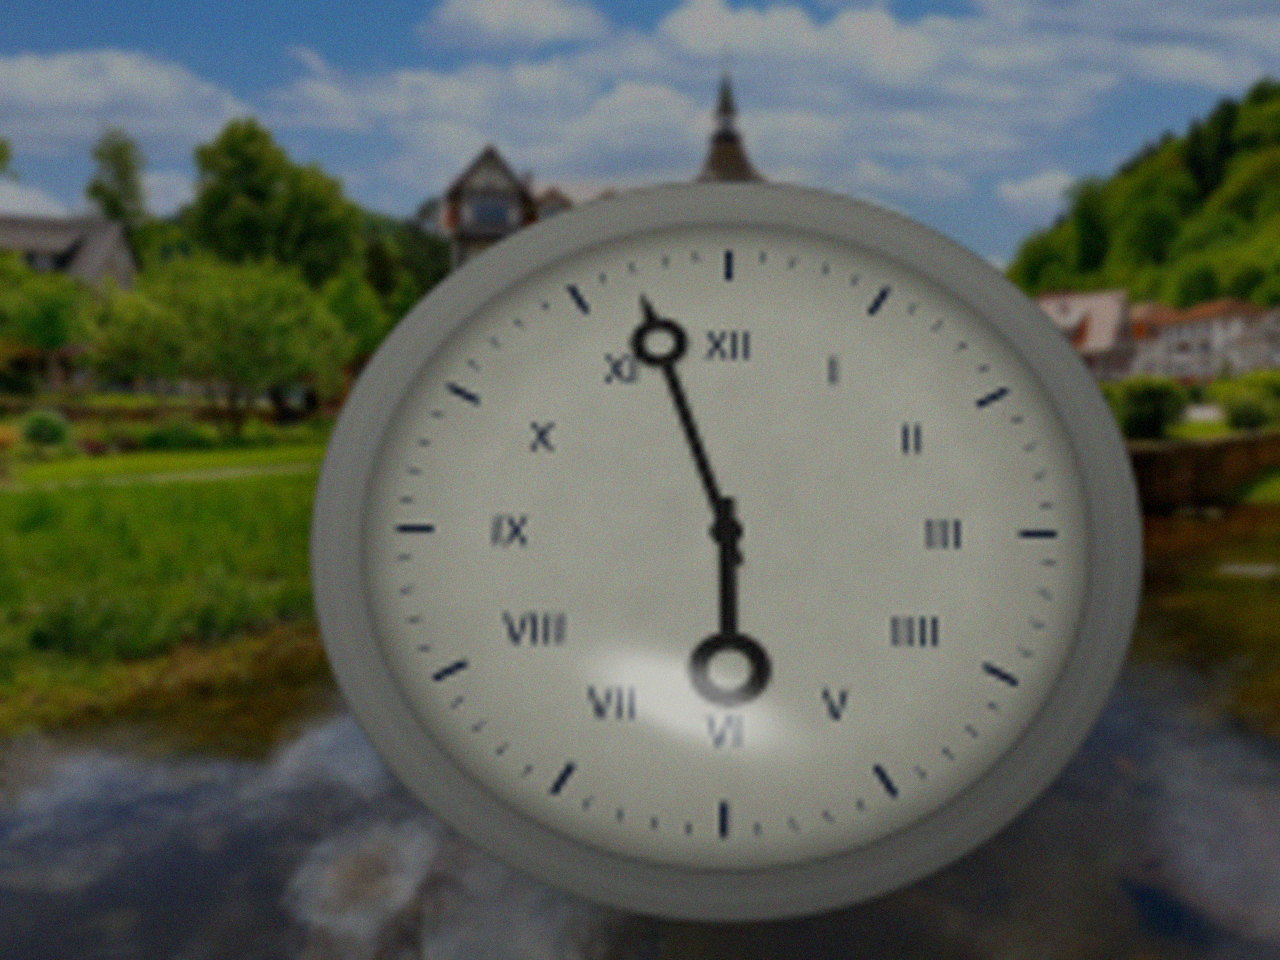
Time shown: **5:57**
